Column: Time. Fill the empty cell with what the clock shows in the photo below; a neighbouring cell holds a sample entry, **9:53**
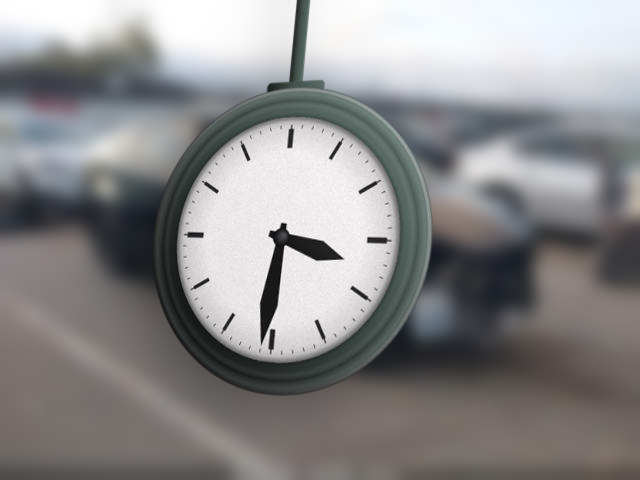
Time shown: **3:31**
